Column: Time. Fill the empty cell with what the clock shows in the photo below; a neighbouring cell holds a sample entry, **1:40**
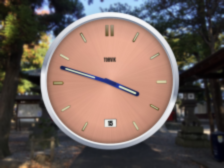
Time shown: **3:48**
